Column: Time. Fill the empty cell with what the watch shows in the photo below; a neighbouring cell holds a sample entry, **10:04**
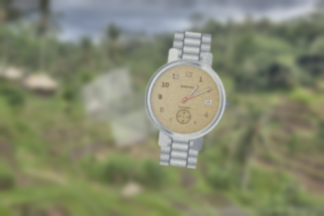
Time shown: **1:10**
